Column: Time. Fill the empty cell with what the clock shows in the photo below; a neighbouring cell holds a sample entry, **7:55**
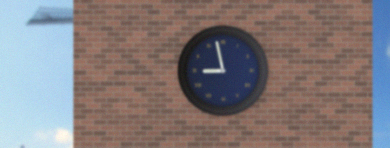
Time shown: **8:58**
